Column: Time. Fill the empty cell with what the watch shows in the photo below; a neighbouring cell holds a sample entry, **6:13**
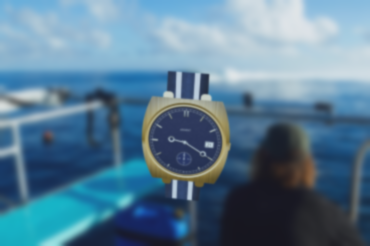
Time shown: **9:20**
